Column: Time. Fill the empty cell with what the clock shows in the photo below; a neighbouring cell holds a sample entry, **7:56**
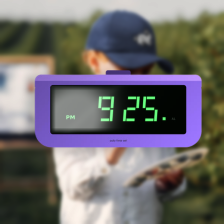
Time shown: **9:25**
